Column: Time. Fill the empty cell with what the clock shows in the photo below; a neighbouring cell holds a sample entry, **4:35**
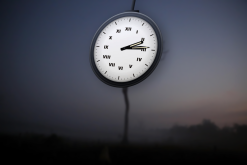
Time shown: **2:14**
